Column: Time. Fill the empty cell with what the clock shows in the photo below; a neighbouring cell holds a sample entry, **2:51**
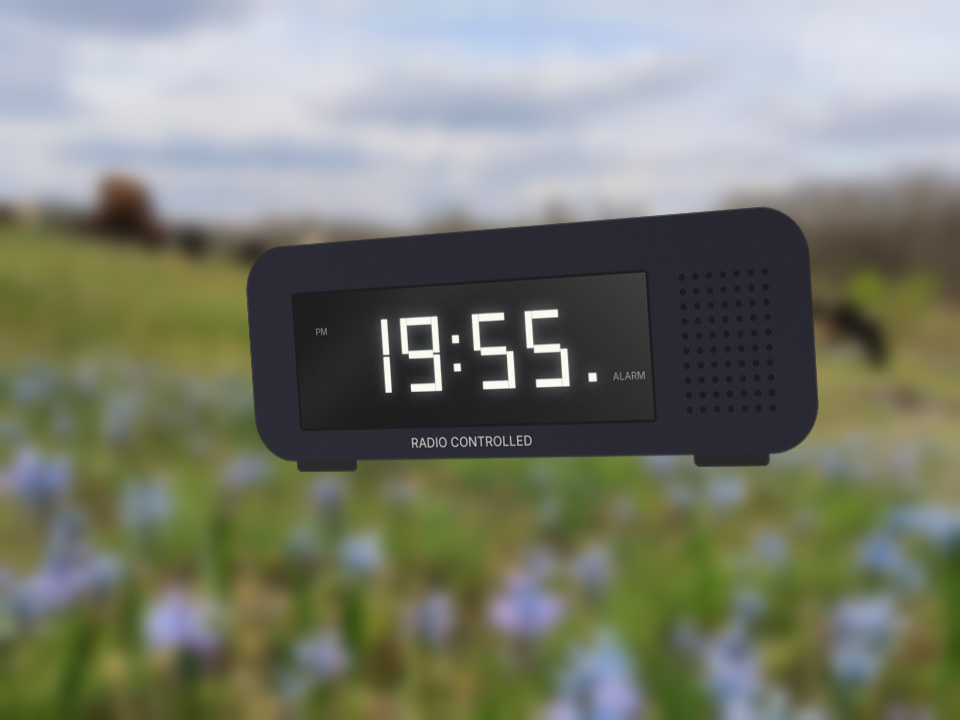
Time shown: **19:55**
